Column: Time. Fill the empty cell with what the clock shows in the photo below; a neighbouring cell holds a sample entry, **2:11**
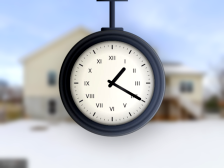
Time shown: **1:20**
